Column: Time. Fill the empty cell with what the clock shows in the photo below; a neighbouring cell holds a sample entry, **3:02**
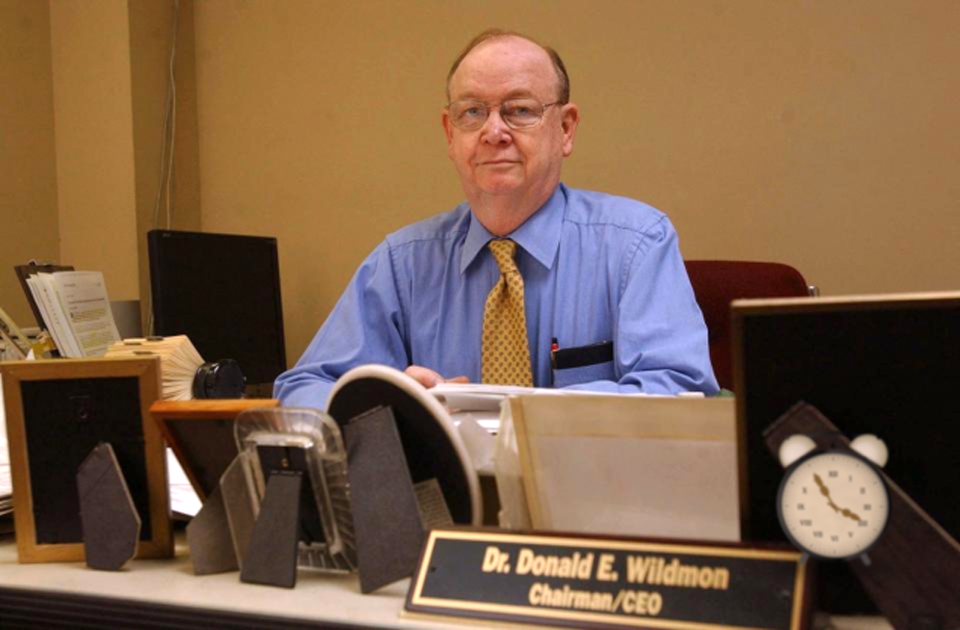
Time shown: **3:55**
